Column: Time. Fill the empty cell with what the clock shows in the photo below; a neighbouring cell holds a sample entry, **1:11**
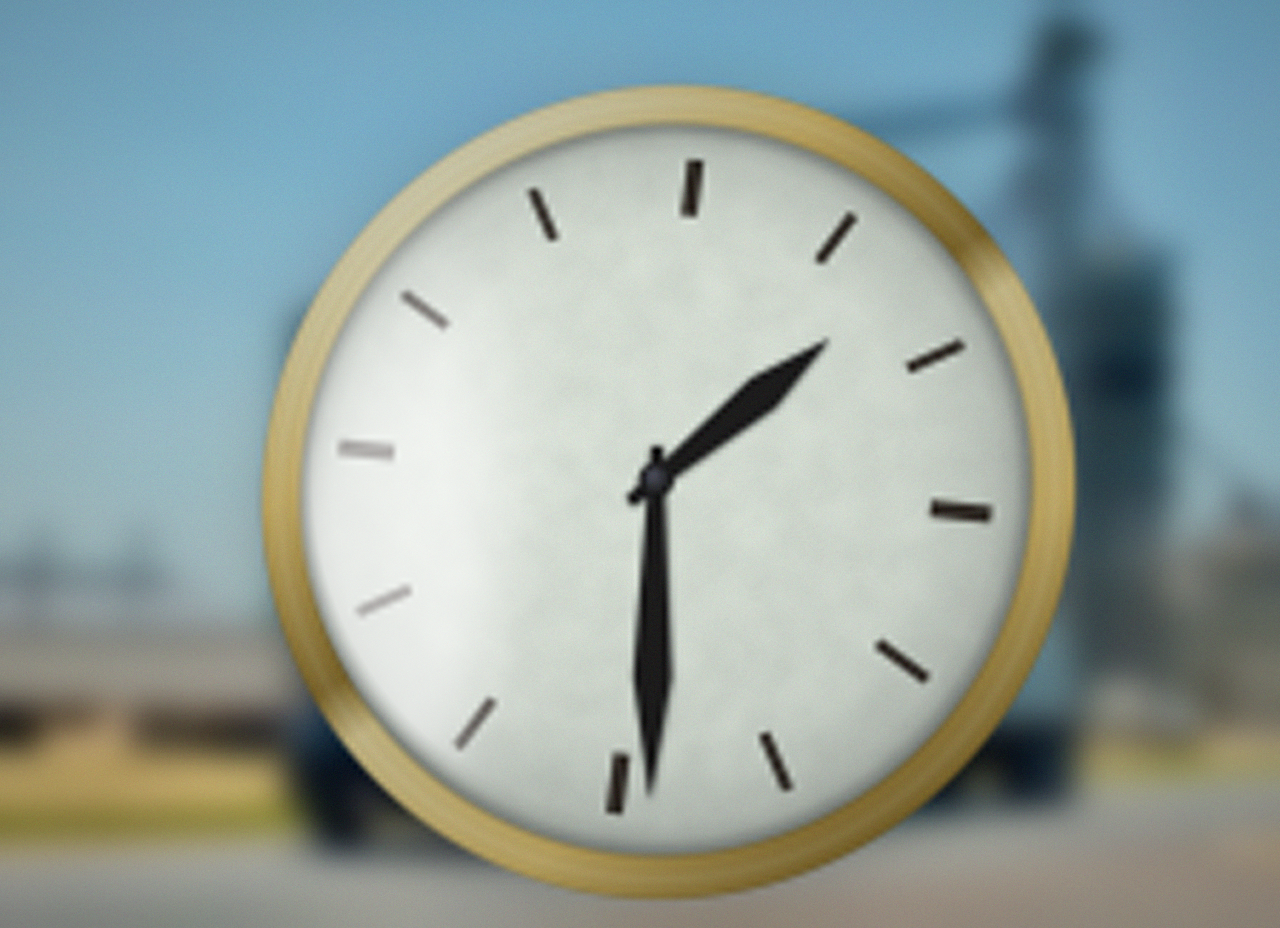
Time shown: **1:29**
